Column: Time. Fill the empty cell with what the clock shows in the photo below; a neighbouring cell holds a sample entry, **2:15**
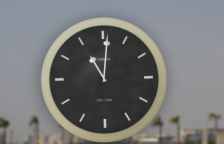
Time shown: **11:01**
